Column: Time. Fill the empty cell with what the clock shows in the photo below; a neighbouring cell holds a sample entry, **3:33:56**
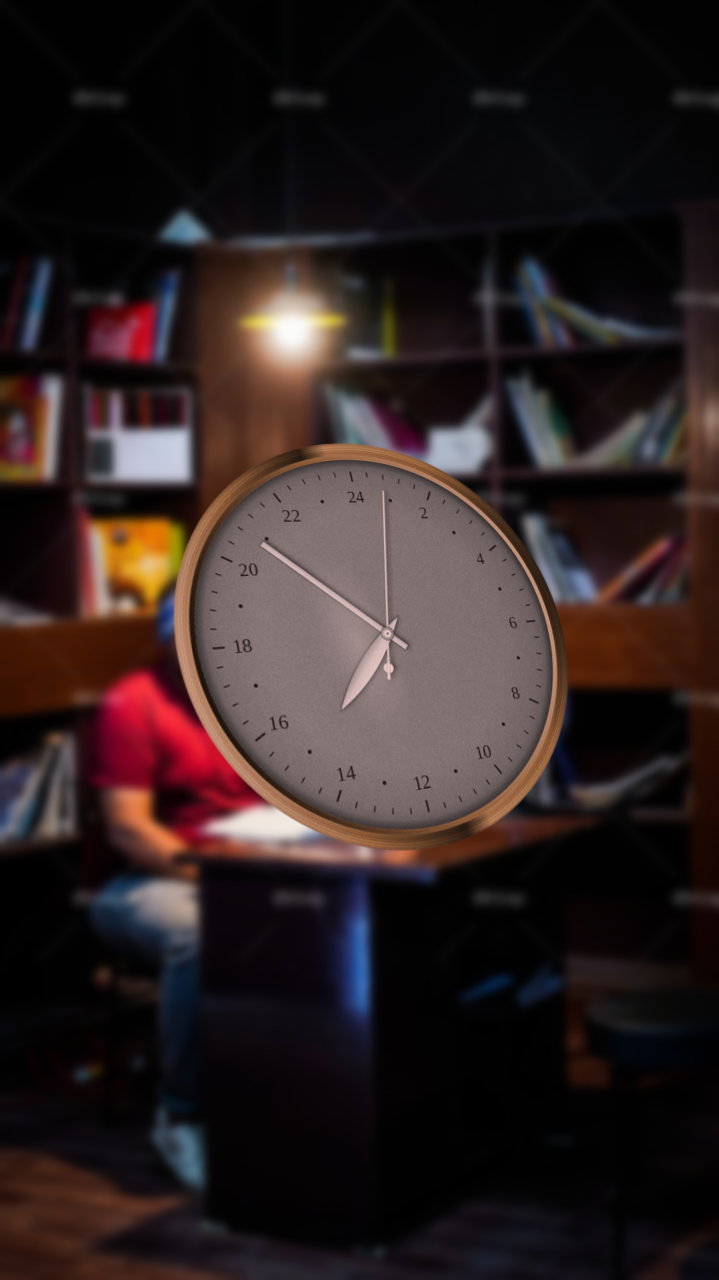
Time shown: **14:52:02**
